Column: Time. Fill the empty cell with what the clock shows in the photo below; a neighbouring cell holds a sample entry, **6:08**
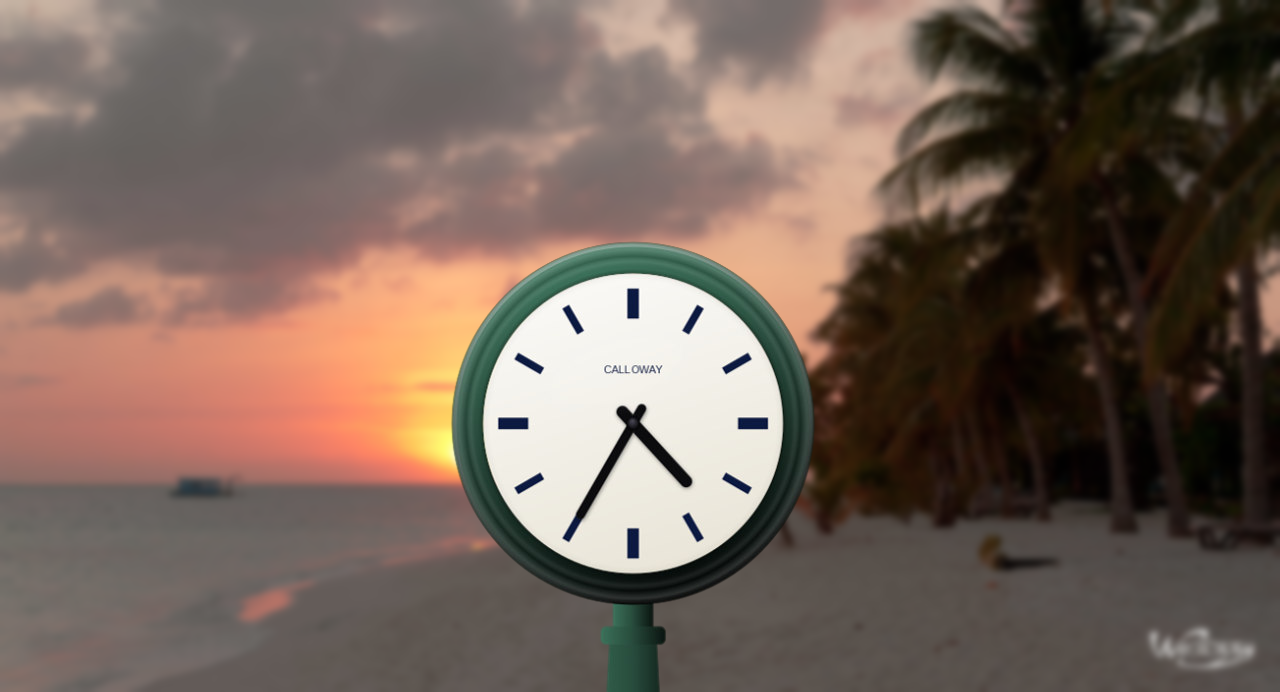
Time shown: **4:35**
